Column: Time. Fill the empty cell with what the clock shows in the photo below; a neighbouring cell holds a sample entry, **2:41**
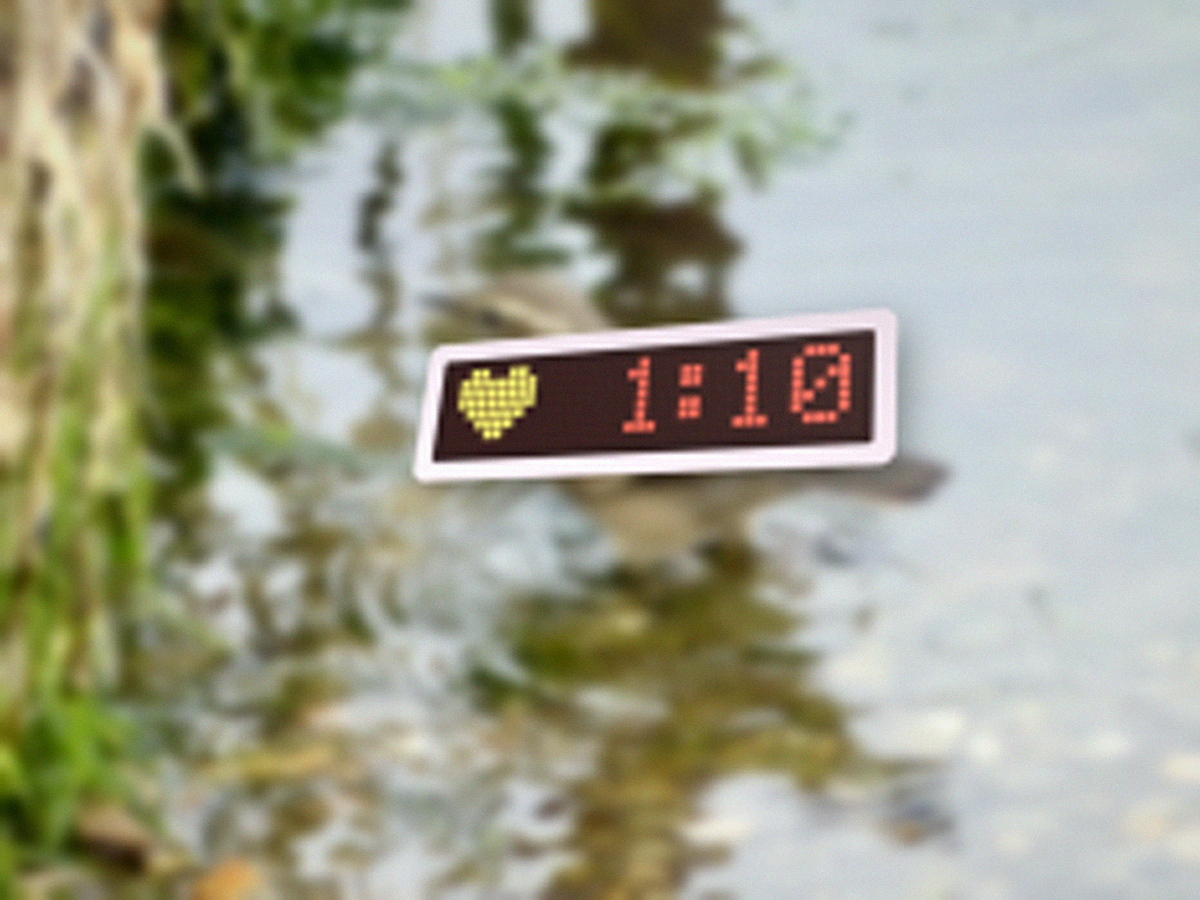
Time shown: **1:10**
